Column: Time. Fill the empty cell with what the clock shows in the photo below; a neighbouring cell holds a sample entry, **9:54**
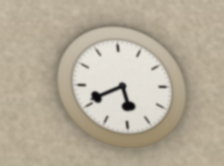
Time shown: **5:41**
